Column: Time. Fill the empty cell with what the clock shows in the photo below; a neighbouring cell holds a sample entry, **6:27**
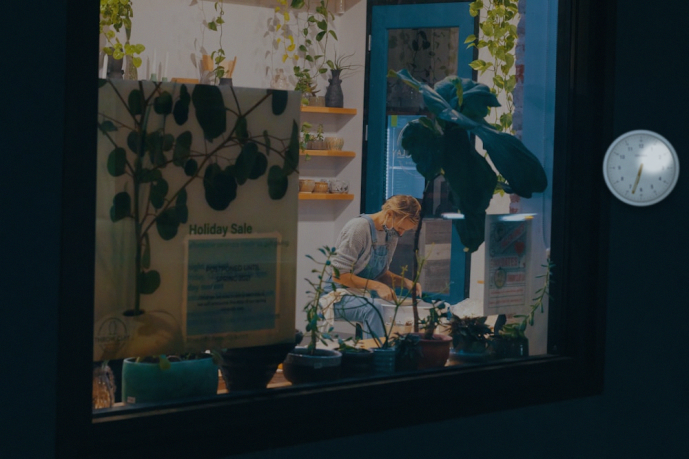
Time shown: **6:33**
